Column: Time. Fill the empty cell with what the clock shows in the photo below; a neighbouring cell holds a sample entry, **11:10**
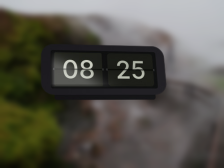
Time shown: **8:25**
